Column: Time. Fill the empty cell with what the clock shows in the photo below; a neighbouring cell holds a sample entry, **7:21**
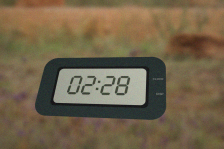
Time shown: **2:28**
